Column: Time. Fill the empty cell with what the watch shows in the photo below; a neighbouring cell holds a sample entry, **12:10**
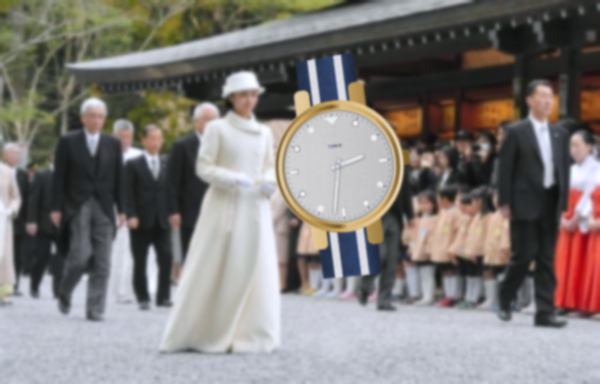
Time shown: **2:32**
